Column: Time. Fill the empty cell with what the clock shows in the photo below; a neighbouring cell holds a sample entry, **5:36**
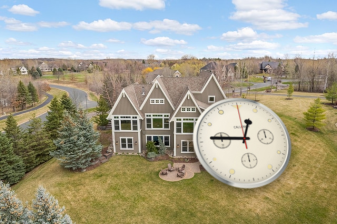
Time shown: **12:46**
